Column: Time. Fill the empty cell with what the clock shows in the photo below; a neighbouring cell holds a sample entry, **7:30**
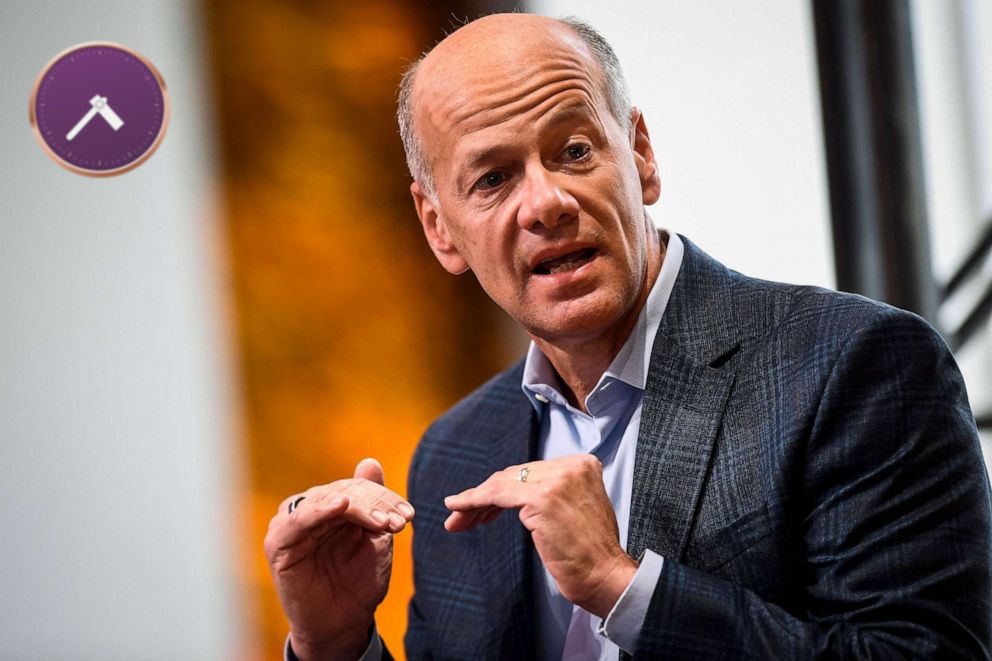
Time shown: **4:37**
